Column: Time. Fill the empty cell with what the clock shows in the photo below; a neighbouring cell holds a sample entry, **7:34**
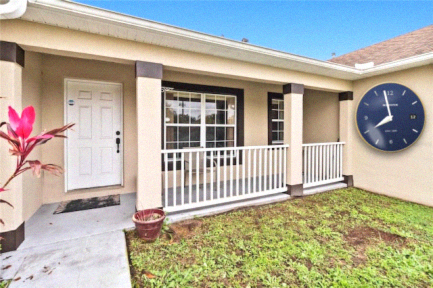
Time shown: **7:58**
